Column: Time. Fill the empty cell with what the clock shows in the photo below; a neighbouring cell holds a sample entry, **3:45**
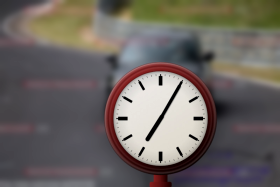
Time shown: **7:05**
